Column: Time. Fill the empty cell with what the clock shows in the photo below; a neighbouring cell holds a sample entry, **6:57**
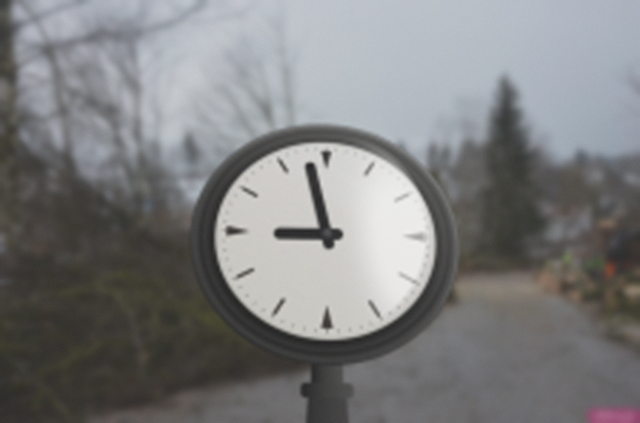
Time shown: **8:58**
